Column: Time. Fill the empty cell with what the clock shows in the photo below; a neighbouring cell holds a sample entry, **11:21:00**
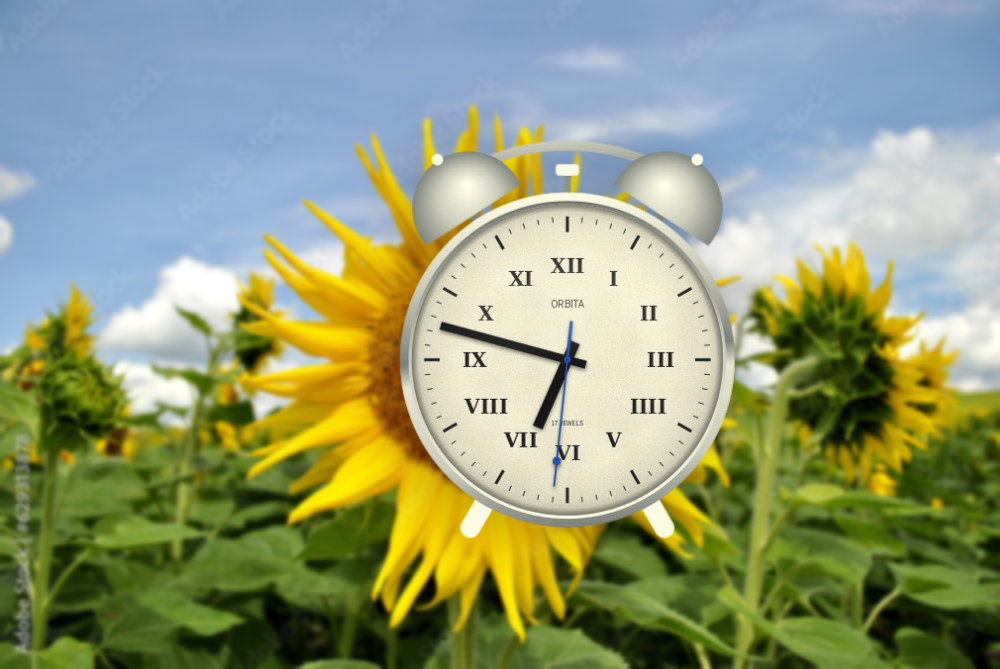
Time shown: **6:47:31**
